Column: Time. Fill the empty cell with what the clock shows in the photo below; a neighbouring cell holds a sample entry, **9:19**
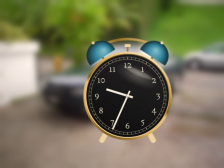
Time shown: **9:34**
